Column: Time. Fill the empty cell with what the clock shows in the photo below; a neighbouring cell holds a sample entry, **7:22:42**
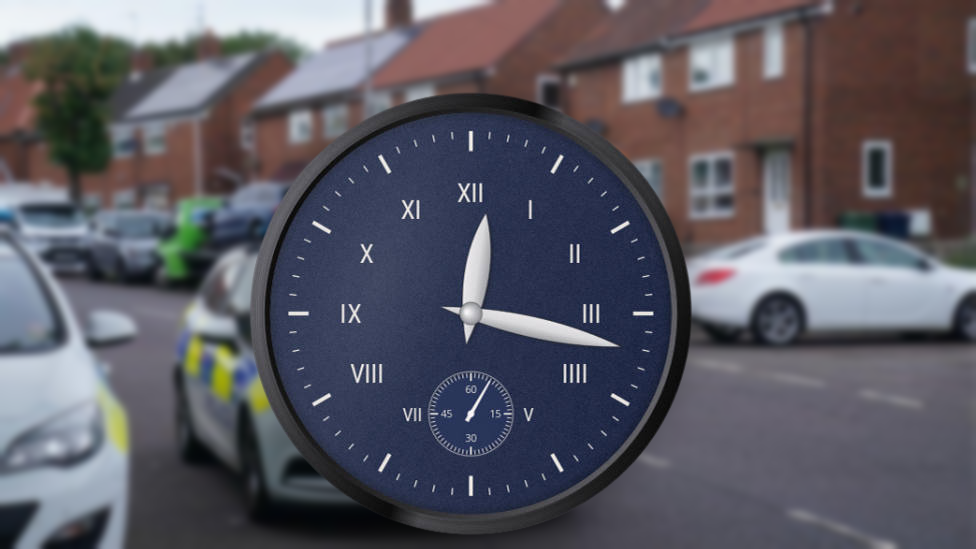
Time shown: **12:17:05**
